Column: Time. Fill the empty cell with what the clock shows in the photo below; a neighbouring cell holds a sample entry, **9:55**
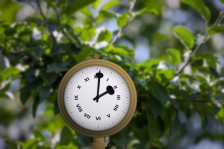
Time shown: **2:01**
